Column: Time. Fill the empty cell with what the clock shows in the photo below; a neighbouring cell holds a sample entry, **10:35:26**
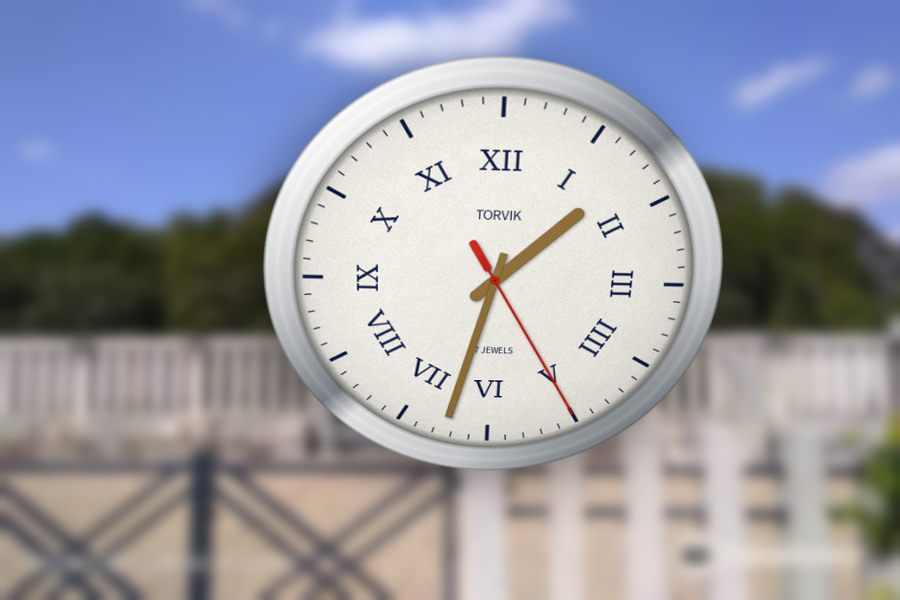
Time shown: **1:32:25**
